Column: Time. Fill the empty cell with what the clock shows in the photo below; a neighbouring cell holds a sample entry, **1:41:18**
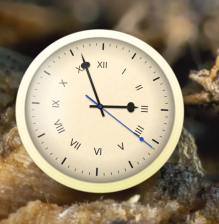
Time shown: **2:56:21**
